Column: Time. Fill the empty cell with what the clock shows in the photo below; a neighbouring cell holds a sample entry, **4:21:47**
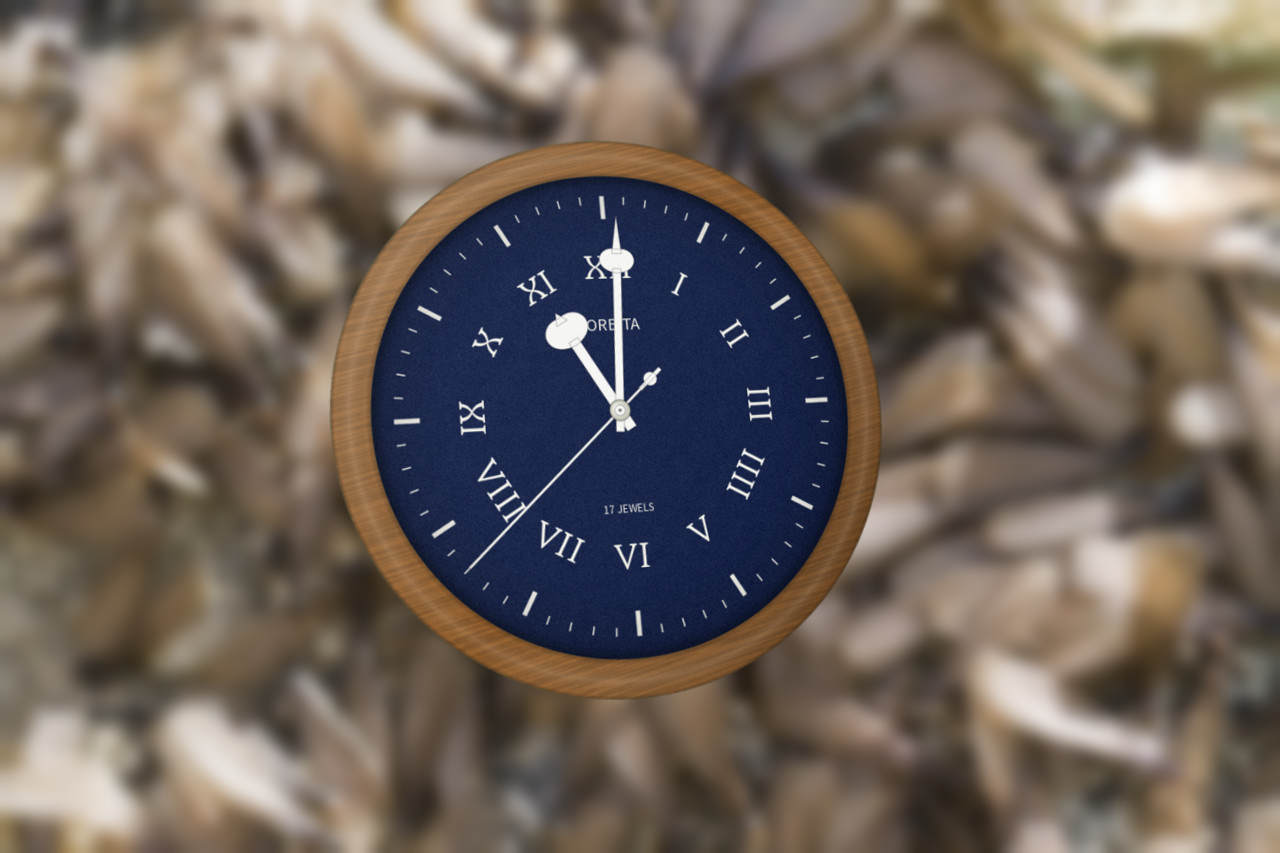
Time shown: **11:00:38**
